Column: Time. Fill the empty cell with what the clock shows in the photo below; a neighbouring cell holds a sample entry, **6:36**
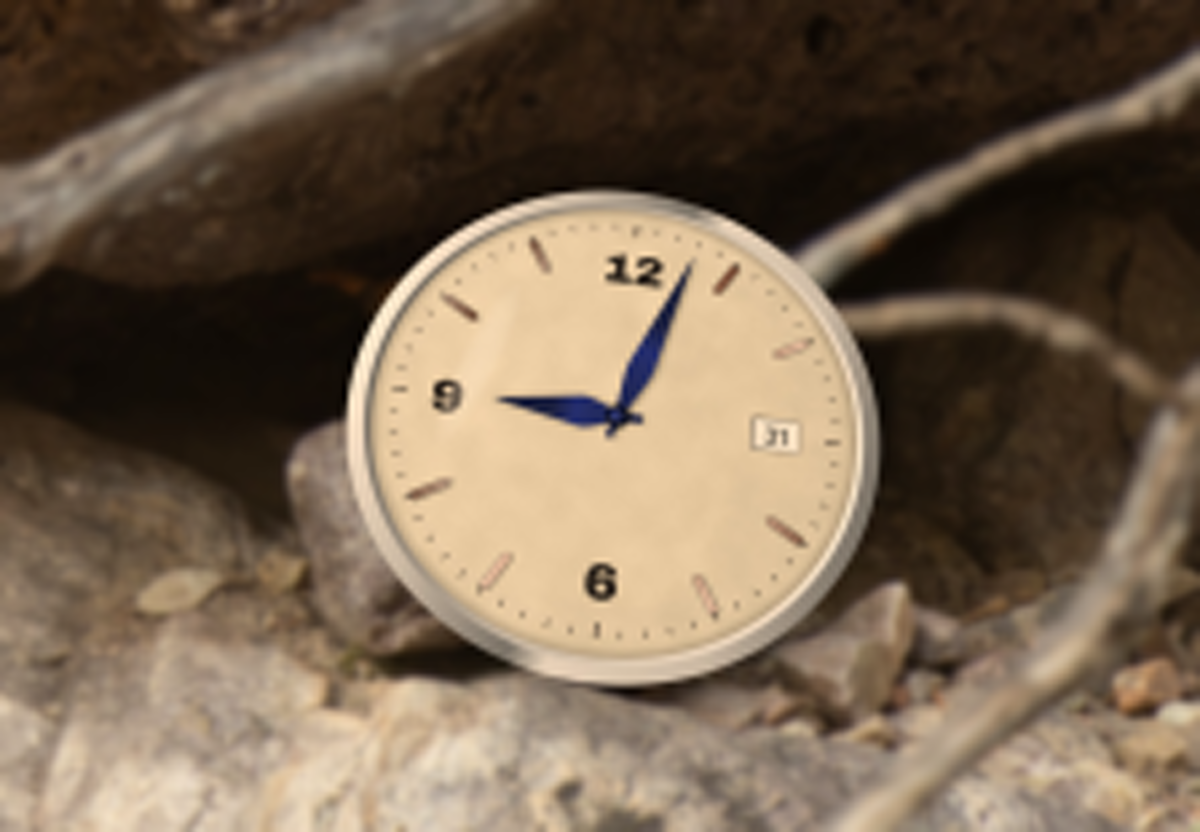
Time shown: **9:03**
